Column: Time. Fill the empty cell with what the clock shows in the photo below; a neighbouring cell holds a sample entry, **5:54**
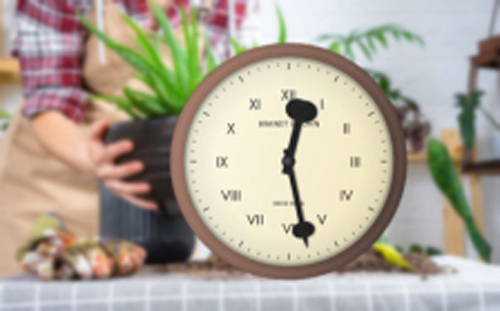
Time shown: **12:28**
